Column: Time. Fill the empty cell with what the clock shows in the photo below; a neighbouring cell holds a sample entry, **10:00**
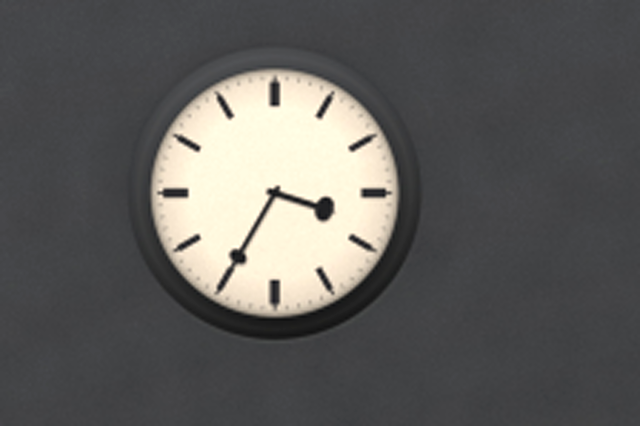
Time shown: **3:35**
